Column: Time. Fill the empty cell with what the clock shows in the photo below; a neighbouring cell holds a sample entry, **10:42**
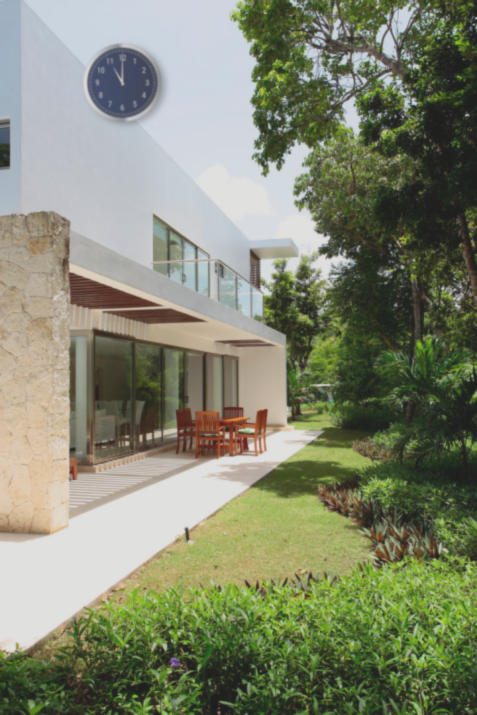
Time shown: **11:00**
